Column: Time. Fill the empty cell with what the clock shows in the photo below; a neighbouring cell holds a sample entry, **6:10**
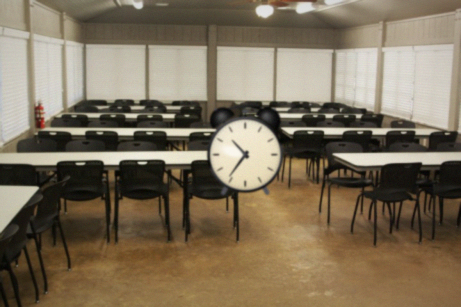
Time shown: **10:36**
